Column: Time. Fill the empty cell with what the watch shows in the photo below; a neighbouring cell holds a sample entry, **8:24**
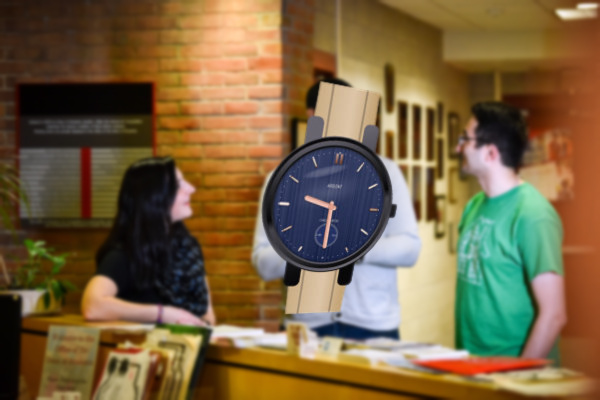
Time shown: **9:30**
